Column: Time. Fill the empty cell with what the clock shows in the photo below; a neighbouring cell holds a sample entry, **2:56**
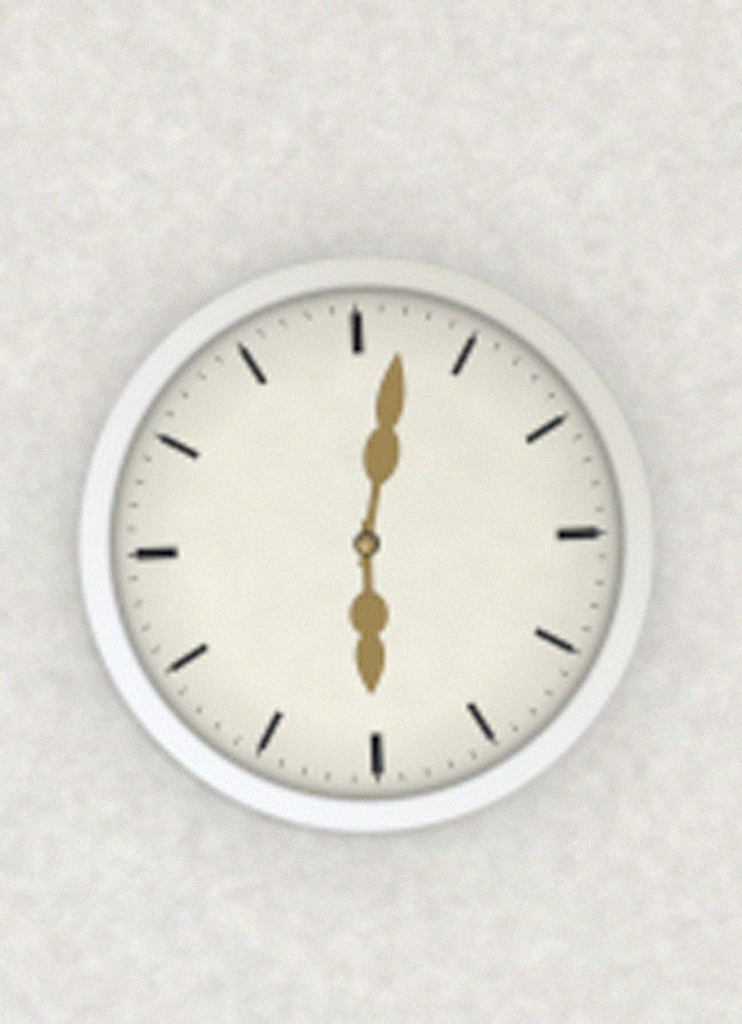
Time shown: **6:02**
